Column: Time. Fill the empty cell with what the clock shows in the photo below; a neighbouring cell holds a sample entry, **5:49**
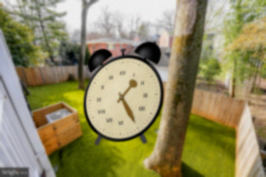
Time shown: **1:25**
